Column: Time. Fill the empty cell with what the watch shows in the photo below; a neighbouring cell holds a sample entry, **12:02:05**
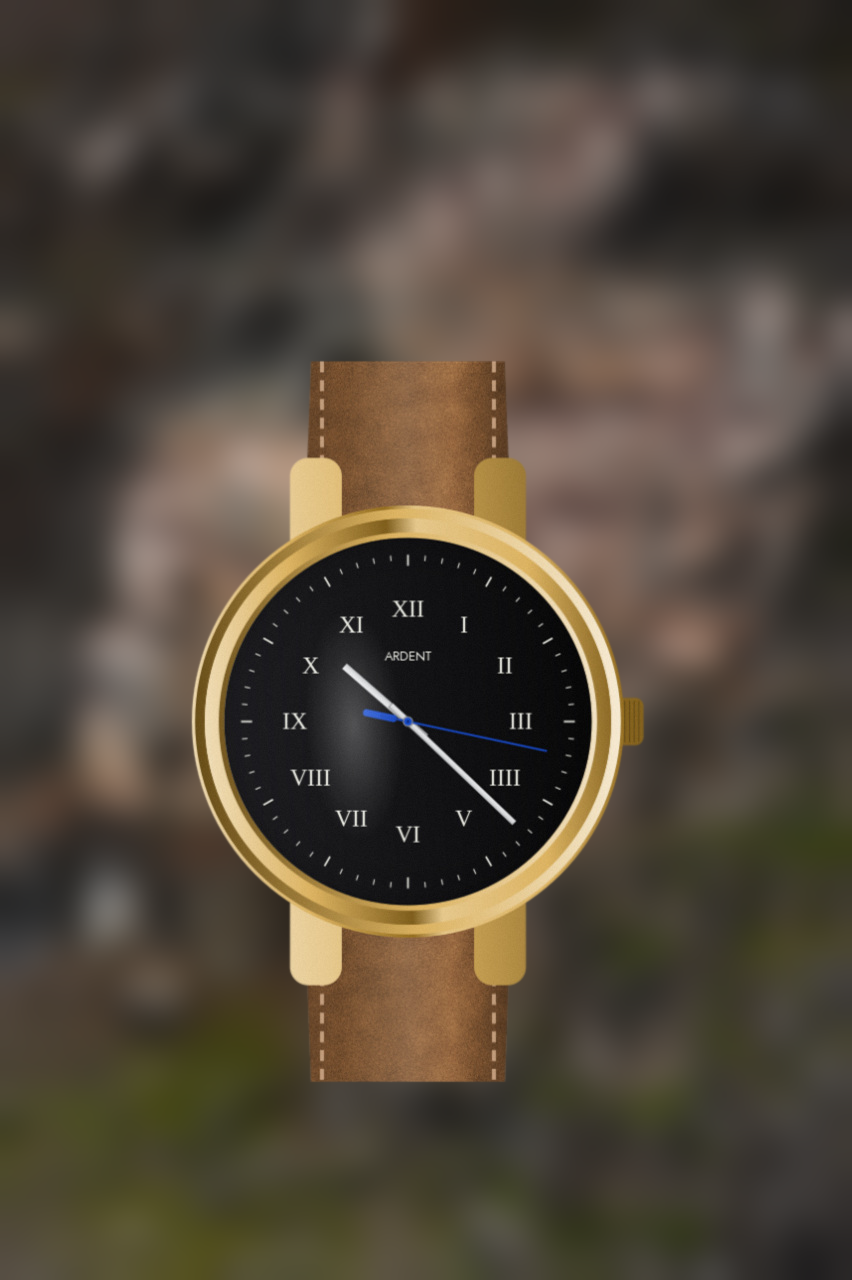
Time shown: **10:22:17**
